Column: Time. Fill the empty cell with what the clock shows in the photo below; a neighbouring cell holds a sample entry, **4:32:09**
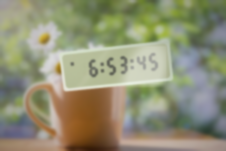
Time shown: **6:53:45**
